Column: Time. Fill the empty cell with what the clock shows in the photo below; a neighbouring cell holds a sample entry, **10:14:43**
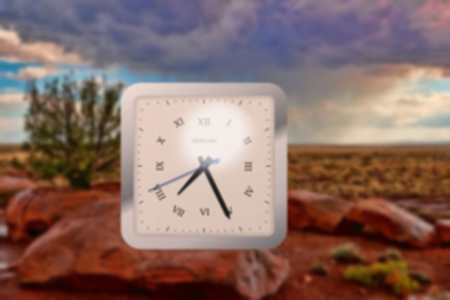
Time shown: **7:25:41**
